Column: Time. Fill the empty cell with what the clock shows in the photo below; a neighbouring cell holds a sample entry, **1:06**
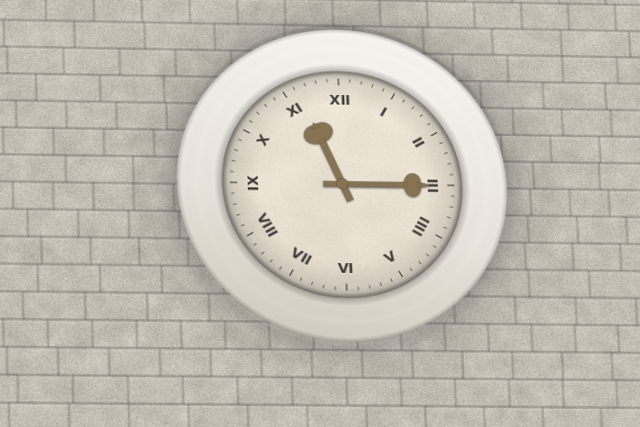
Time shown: **11:15**
